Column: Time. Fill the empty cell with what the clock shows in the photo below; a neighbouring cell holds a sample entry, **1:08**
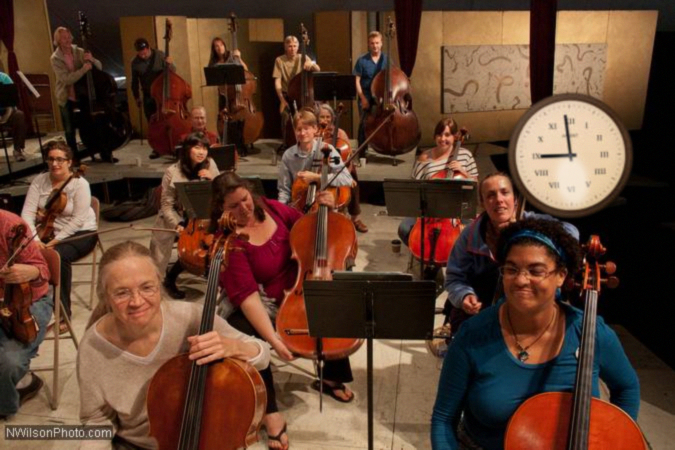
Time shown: **8:59**
